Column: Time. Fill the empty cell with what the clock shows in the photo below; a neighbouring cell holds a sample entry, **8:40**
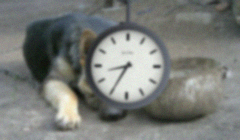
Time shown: **8:35**
